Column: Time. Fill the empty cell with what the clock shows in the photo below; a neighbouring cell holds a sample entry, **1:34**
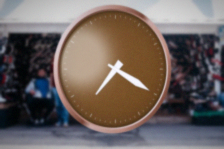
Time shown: **7:20**
